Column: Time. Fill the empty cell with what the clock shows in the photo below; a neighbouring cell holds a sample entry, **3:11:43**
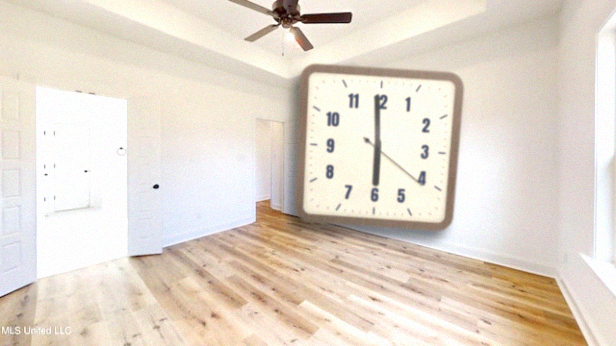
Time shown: **5:59:21**
